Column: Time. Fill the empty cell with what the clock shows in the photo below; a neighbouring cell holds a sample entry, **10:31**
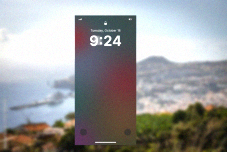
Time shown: **9:24**
